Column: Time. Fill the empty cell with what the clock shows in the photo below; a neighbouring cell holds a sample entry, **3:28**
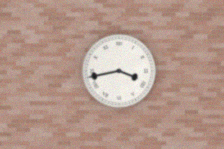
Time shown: **3:43**
